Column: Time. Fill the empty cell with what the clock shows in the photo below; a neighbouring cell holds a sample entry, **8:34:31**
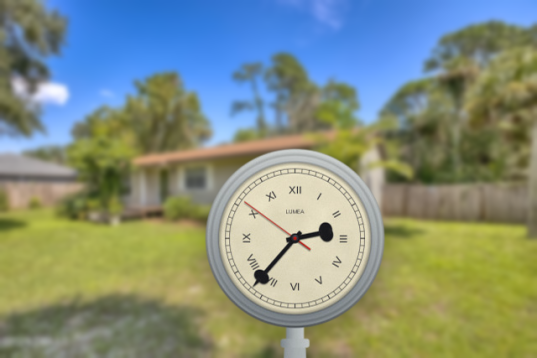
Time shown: **2:36:51**
